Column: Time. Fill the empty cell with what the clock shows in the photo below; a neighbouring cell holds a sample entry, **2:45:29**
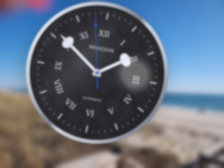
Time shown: **1:50:58**
